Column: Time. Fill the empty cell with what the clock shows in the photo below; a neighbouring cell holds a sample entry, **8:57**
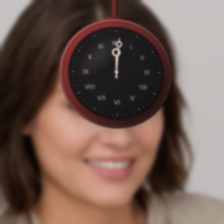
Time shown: **12:01**
